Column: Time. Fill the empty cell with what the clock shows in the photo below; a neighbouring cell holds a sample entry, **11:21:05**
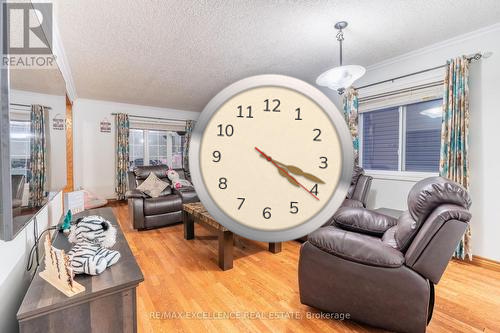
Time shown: **4:18:21**
